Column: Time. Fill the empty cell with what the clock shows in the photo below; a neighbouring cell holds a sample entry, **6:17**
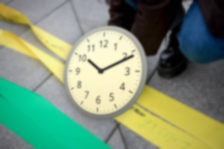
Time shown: **10:11**
